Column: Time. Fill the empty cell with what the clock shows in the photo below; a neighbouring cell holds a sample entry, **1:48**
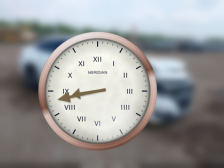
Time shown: **8:43**
